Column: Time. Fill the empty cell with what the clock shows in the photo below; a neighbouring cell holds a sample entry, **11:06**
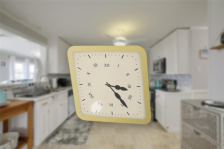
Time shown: **3:24**
